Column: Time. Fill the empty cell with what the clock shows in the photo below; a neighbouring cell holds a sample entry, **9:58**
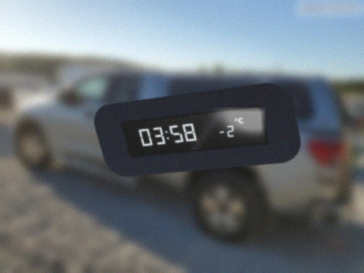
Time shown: **3:58**
